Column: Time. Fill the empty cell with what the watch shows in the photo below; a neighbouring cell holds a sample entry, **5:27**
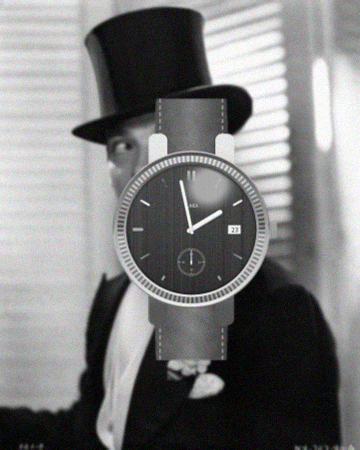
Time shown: **1:58**
